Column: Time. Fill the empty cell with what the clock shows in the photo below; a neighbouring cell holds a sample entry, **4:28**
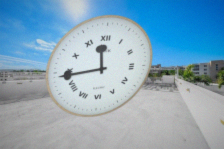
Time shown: **11:44**
